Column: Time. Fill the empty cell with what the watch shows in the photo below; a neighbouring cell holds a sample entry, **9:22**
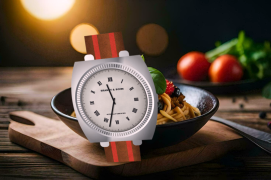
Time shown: **11:33**
